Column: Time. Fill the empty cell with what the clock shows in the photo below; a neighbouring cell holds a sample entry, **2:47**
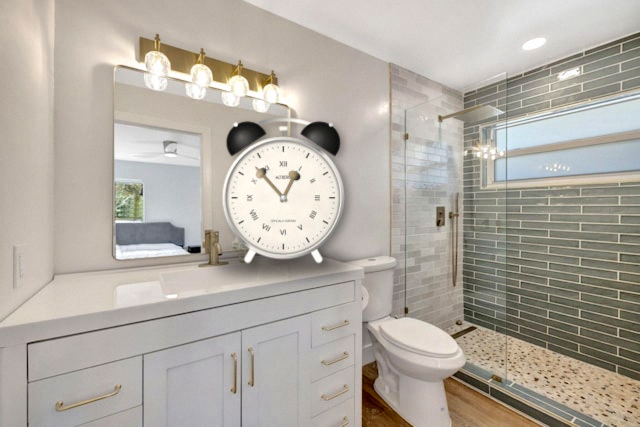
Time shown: **12:53**
